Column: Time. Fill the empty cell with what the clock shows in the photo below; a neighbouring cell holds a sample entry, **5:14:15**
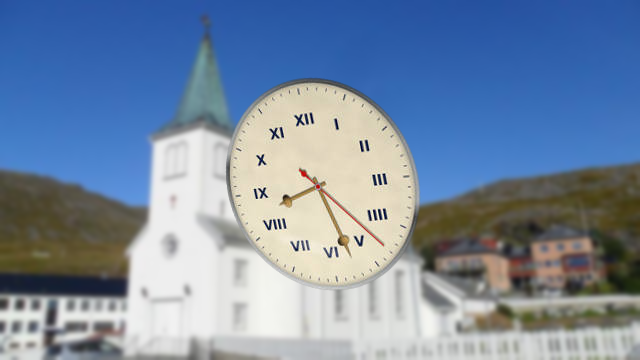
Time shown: **8:27:23**
